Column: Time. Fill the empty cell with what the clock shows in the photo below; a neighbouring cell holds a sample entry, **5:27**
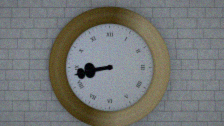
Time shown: **8:43**
